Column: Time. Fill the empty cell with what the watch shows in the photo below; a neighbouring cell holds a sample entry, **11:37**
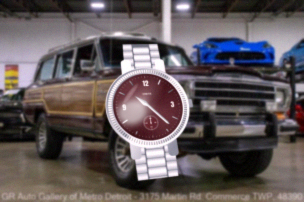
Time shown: **10:23**
